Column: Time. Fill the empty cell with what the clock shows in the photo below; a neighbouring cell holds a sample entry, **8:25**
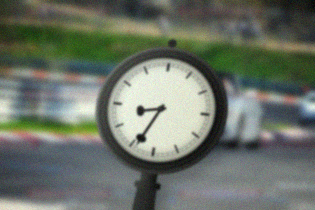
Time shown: **8:34**
